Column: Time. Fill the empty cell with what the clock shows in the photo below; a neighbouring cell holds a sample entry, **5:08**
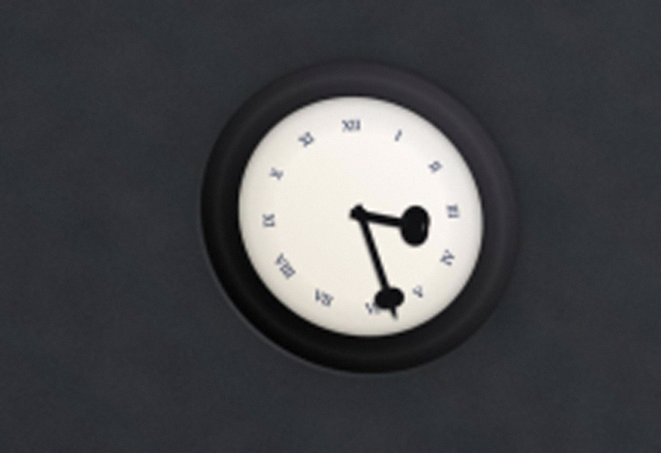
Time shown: **3:28**
